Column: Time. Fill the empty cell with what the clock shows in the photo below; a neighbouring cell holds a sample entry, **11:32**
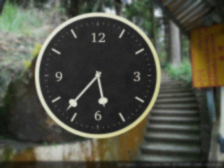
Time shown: **5:37**
